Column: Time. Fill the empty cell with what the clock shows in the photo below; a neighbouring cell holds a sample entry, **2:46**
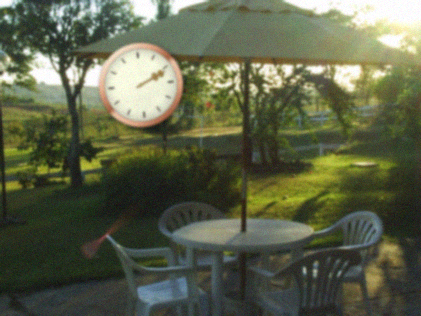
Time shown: **2:11**
